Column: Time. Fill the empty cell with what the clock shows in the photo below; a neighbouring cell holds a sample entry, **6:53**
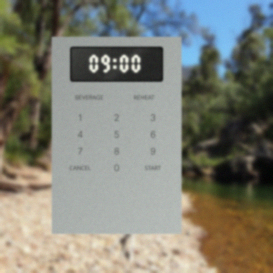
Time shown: **9:00**
